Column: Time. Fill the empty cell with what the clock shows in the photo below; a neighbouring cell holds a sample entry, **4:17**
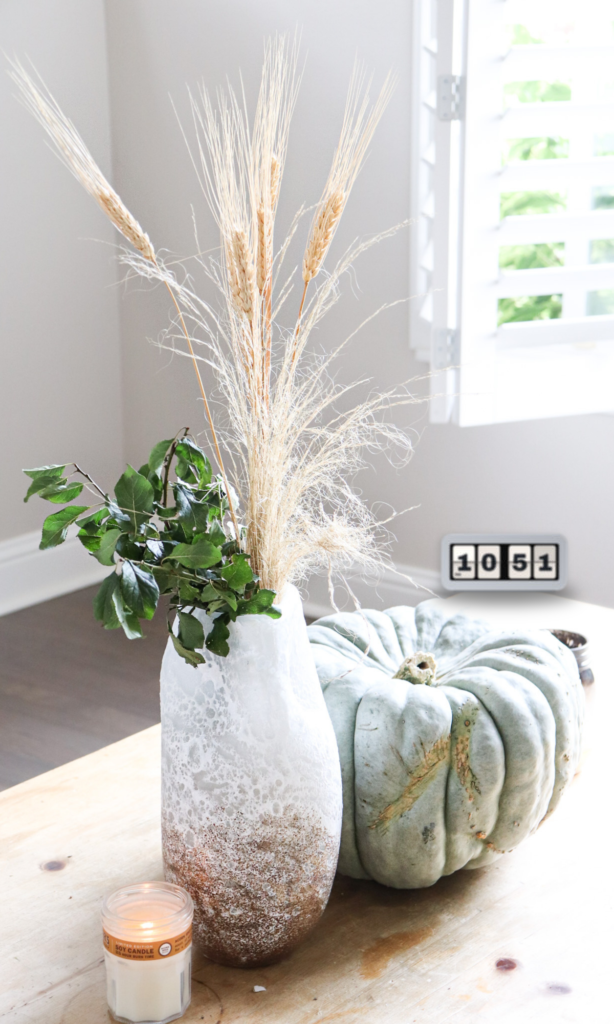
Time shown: **10:51**
